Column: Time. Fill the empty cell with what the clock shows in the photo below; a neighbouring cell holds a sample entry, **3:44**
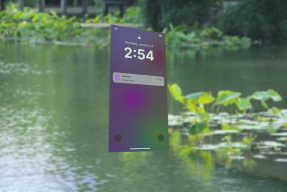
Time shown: **2:54**
